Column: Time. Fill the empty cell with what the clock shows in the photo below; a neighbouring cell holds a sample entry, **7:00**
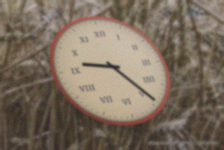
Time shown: **9:24**
